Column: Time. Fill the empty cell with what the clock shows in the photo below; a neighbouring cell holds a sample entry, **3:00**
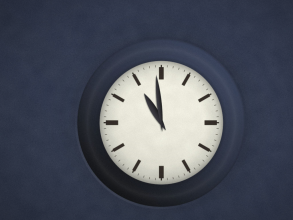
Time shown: **10:59**
